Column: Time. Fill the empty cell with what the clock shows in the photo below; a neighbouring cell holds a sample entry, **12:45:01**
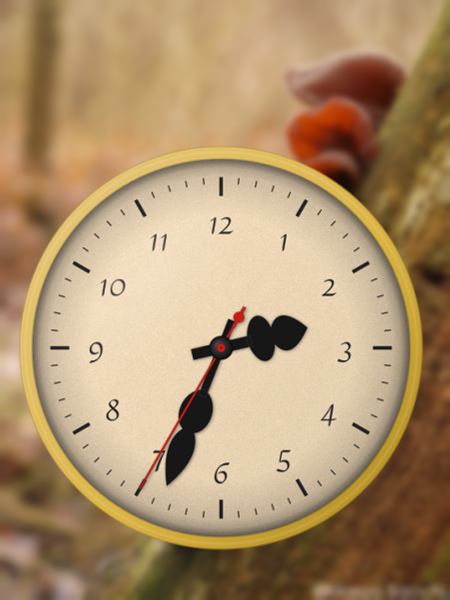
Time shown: **2:33:35**
